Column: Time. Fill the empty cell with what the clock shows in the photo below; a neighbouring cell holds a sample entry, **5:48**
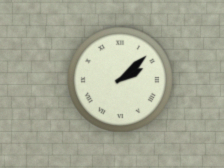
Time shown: **2:08**
